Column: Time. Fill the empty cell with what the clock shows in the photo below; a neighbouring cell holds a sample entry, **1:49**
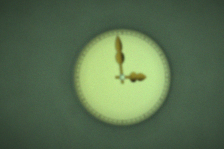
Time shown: **2:59**
